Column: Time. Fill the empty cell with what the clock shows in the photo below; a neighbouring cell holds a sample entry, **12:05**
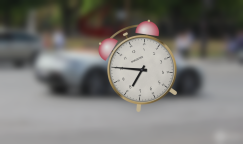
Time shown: **7:50**
